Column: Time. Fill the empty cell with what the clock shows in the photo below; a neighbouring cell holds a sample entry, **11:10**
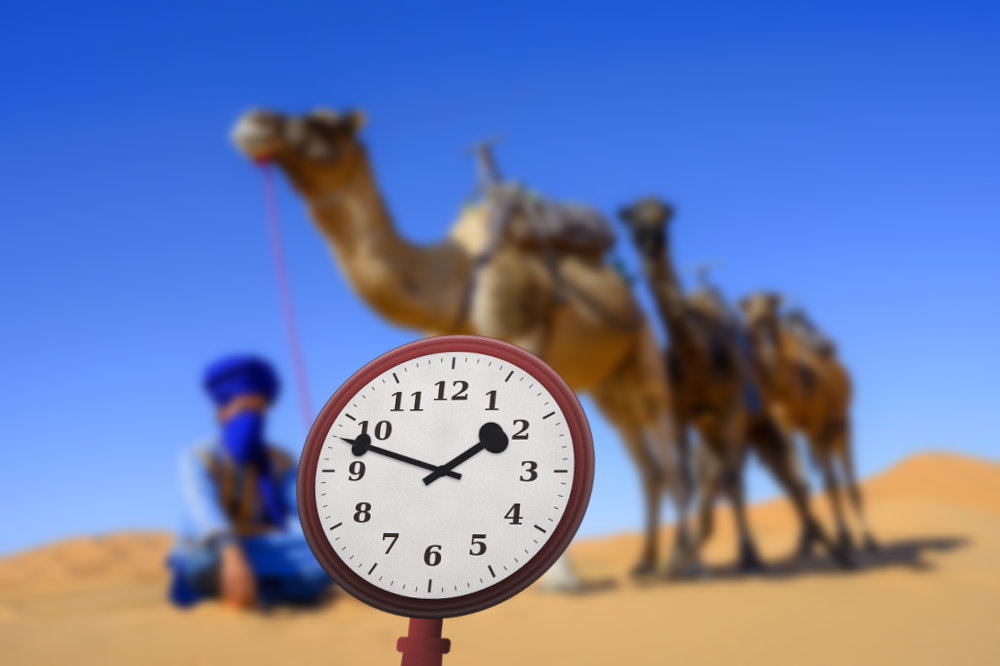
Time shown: **1:48**
